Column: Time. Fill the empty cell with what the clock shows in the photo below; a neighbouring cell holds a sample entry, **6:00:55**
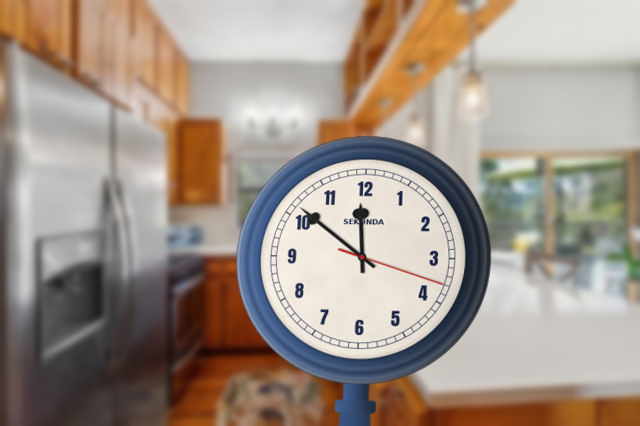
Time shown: **11:51:18**
